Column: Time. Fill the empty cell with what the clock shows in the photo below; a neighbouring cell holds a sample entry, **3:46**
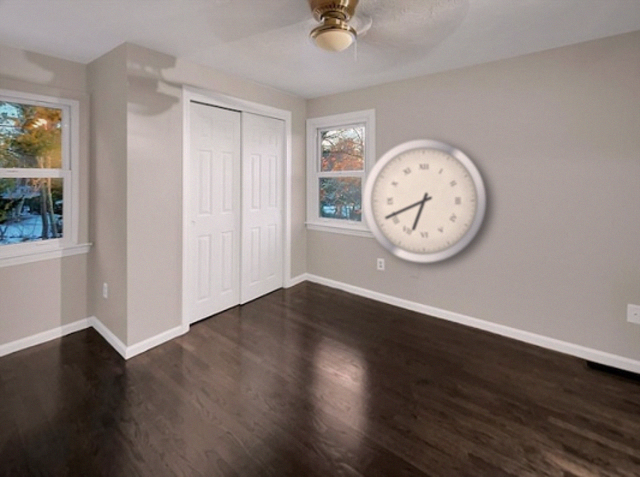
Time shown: **6:41**
